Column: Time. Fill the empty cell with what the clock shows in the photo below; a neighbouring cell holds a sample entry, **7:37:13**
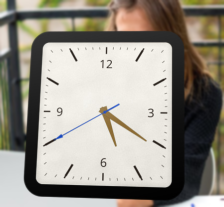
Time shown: **5:20:40**
